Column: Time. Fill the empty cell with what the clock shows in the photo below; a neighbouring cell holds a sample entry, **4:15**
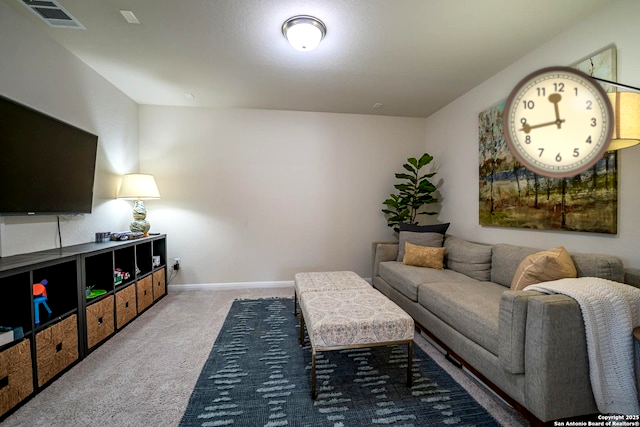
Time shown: **11:43**
